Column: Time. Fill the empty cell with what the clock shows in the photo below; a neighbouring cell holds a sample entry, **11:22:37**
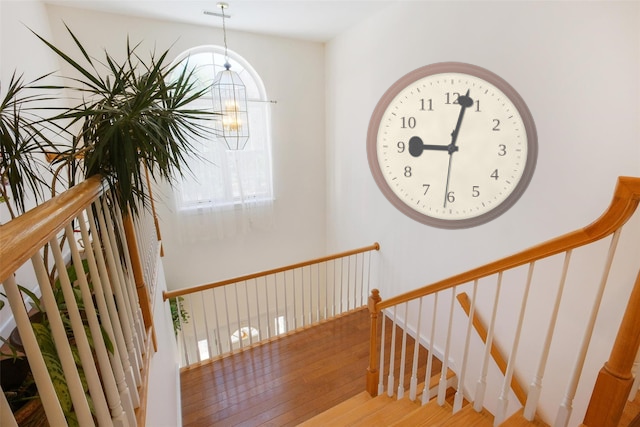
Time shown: **9:02:31**
